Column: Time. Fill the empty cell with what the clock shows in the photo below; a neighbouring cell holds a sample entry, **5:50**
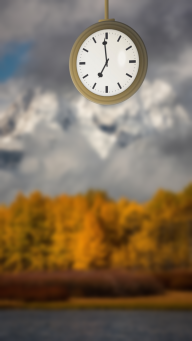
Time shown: **6:59**
